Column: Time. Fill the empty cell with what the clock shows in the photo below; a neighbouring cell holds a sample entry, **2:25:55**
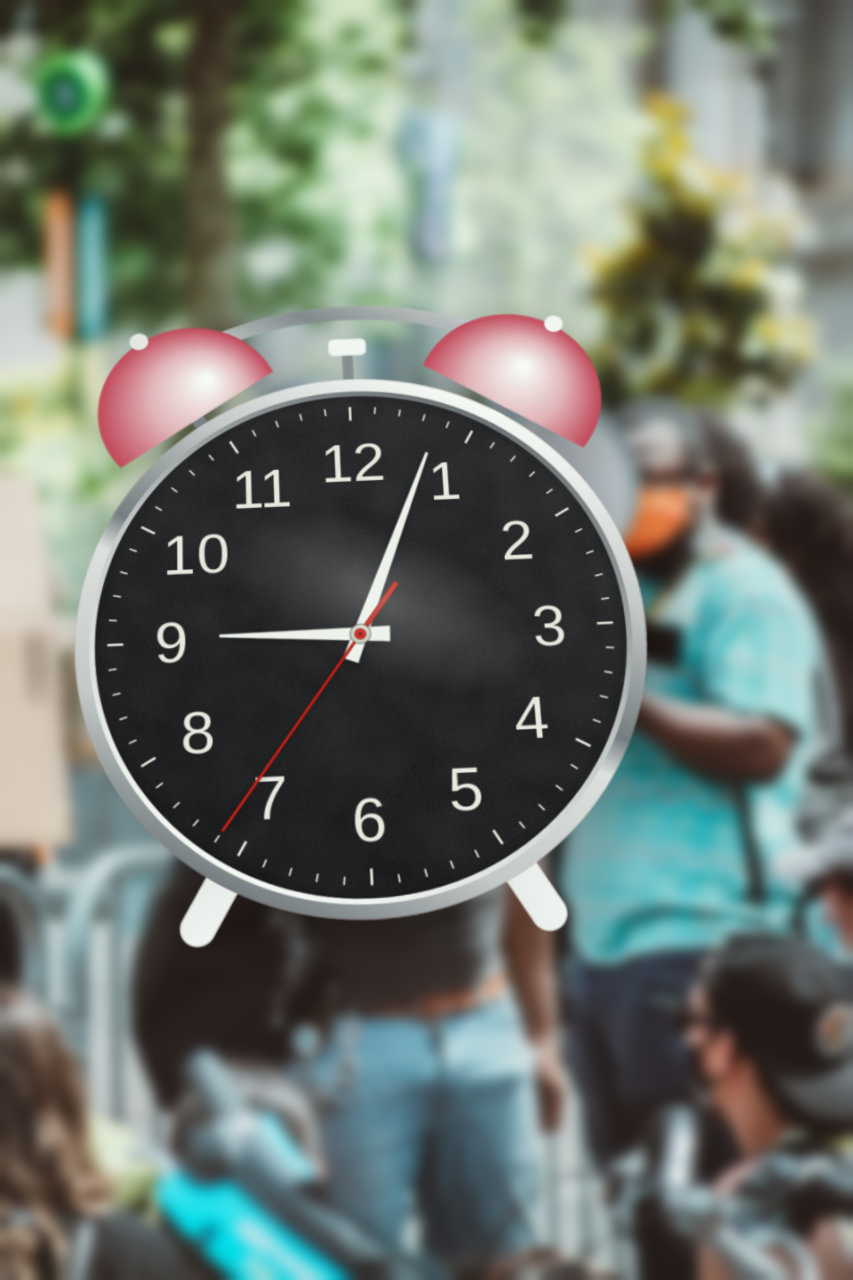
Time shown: **9:03:36**
